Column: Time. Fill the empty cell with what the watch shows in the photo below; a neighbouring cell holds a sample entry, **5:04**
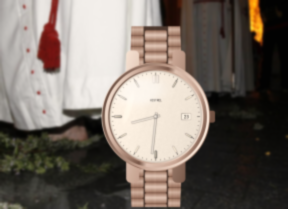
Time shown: **8:31**
